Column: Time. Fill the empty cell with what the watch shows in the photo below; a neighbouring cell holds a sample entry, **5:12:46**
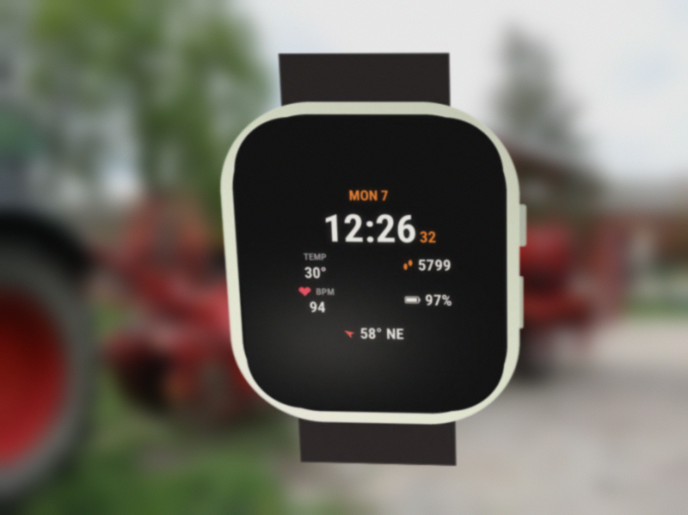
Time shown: **12:26:32**
